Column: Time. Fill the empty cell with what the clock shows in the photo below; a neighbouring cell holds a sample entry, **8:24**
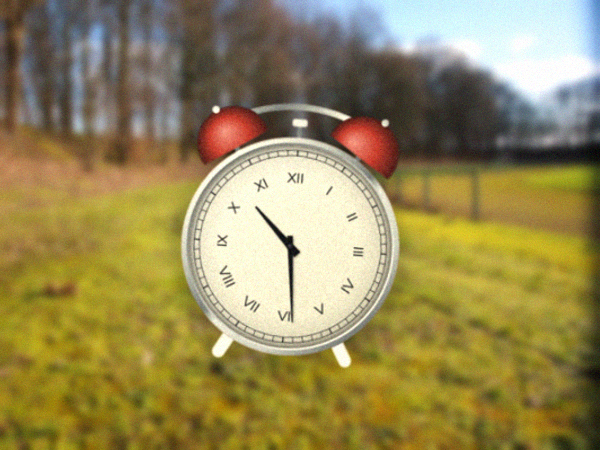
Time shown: **10:29**
